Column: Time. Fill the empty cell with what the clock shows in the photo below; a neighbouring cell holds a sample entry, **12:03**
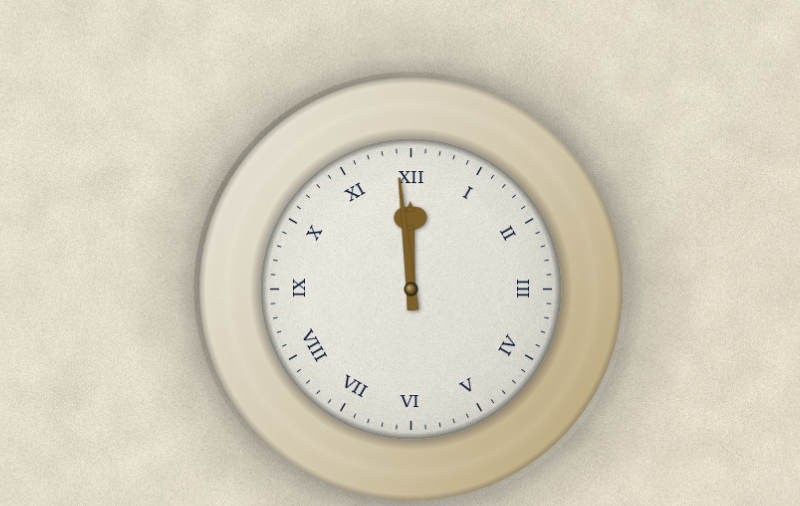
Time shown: **11:59**
